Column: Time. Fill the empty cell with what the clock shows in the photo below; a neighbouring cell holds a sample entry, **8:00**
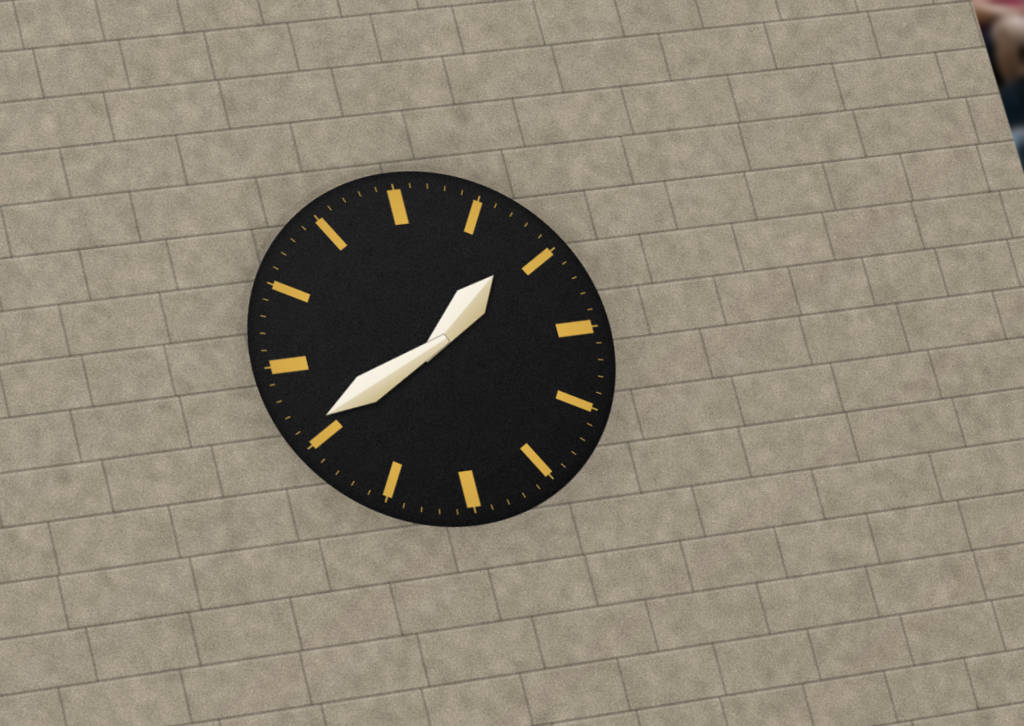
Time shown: **1:41**
